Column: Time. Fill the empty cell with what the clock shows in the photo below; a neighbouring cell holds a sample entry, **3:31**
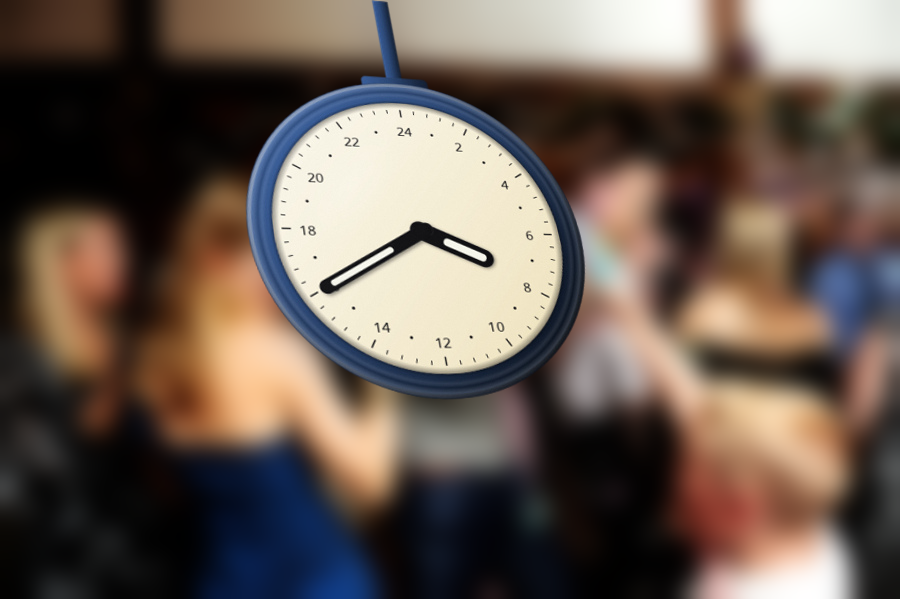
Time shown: **7:40**
